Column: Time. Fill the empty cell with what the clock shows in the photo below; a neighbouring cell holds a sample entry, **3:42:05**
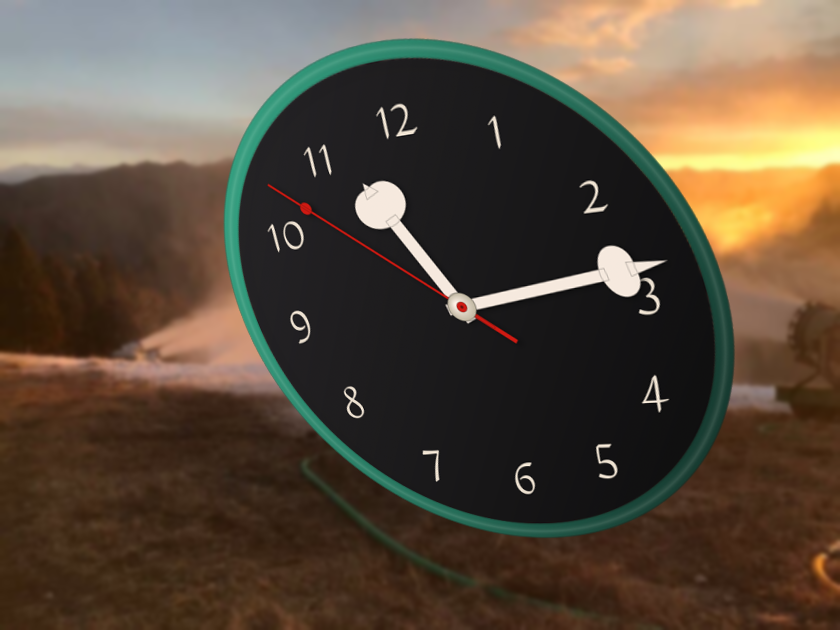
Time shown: **11:13:52**
